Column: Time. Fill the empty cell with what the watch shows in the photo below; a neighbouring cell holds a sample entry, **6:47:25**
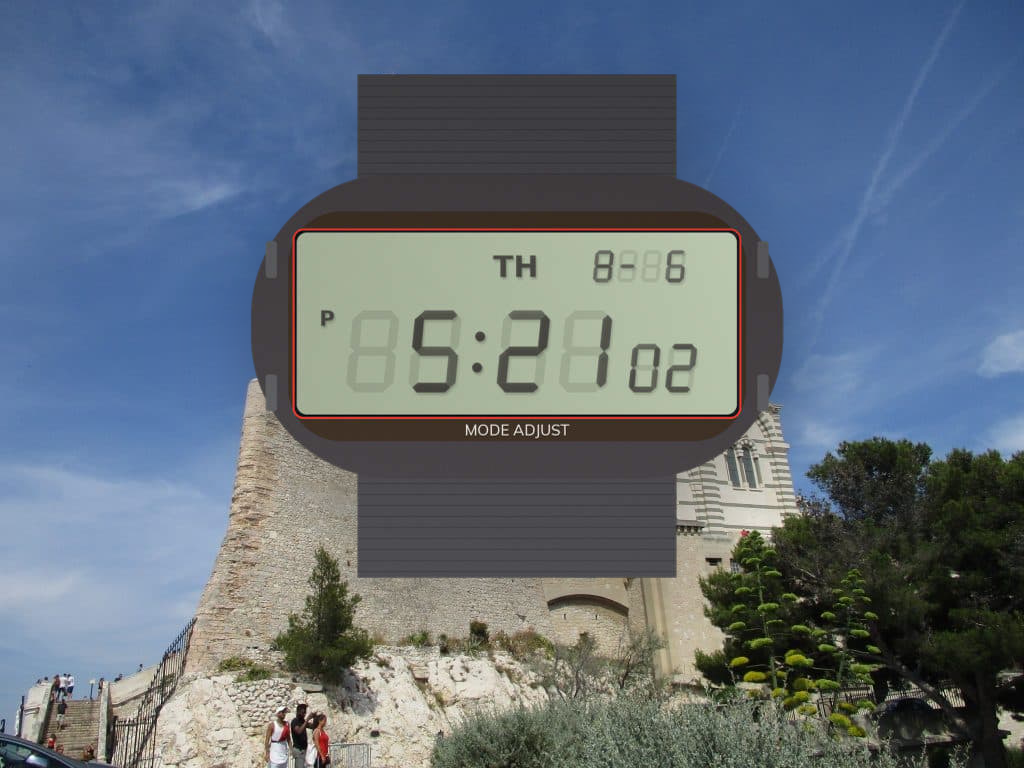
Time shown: **5:21:02**
